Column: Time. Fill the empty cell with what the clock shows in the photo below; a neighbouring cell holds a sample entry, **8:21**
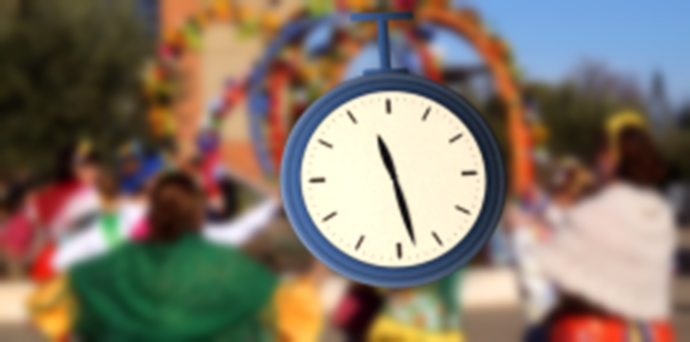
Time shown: **11:28**
